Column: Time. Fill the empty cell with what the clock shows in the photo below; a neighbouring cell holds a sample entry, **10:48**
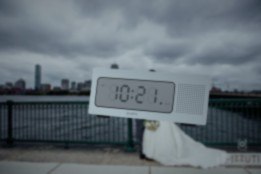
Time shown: **10:21**
